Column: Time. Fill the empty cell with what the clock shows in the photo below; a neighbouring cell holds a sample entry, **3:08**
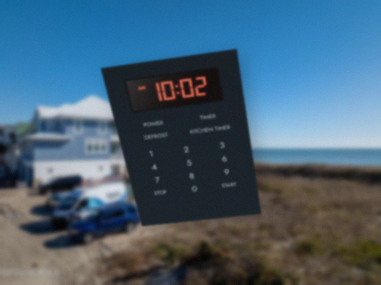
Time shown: **10:02**
